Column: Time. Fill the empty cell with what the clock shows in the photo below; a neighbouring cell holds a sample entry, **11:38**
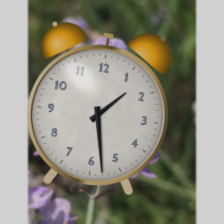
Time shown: **1:28**
